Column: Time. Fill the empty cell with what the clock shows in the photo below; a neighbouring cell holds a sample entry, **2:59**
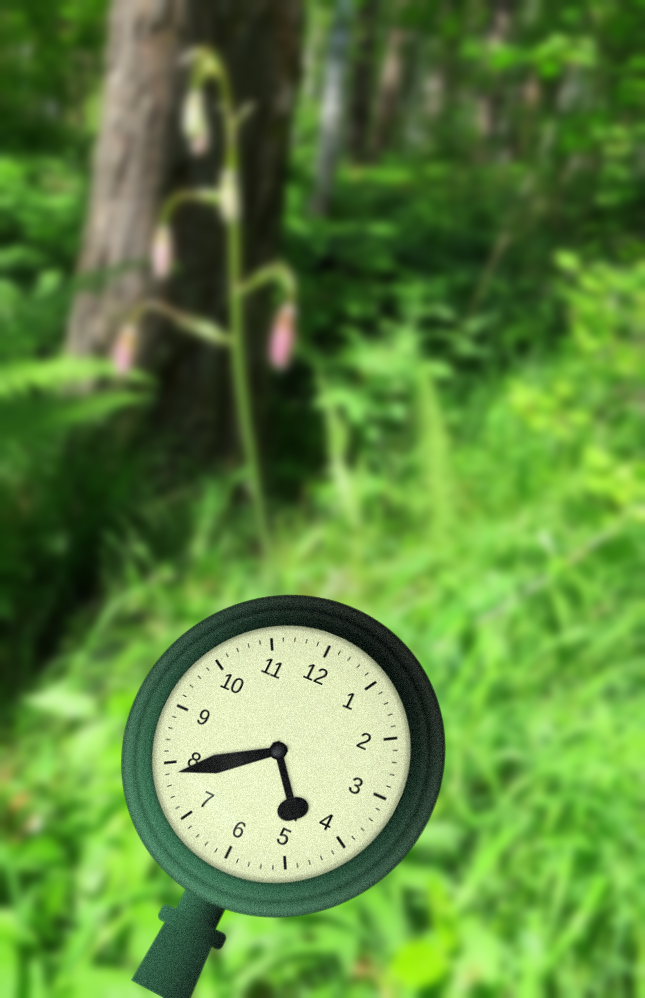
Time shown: **4:39**
